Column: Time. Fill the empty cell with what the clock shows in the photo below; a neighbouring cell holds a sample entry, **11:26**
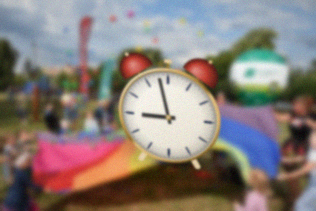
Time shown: **8:58**
